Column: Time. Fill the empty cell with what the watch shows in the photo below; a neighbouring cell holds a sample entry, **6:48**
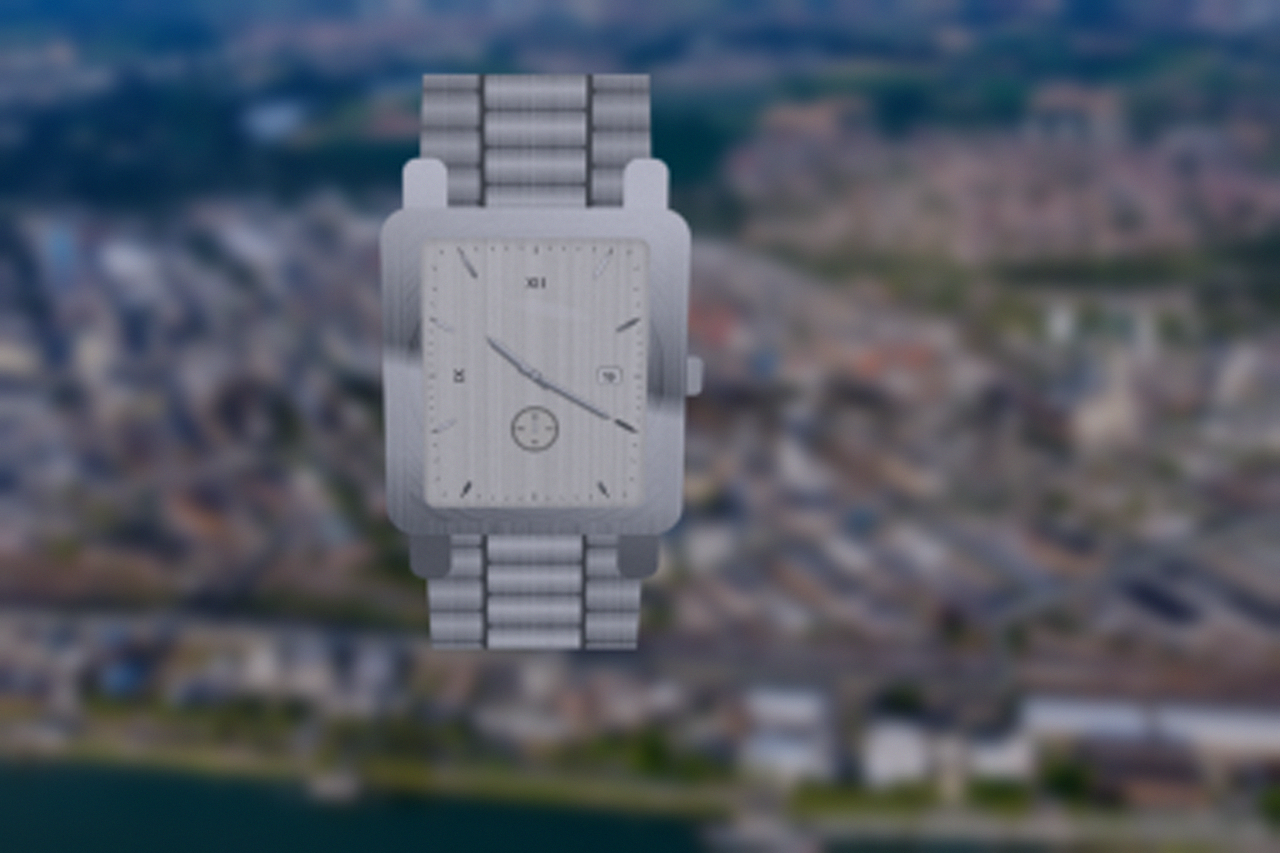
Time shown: **10:20**
